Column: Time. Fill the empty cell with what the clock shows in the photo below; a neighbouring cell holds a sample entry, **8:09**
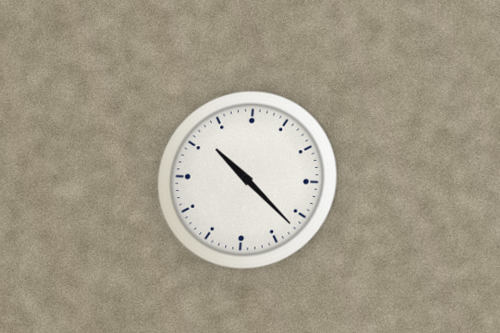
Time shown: **10:22**
